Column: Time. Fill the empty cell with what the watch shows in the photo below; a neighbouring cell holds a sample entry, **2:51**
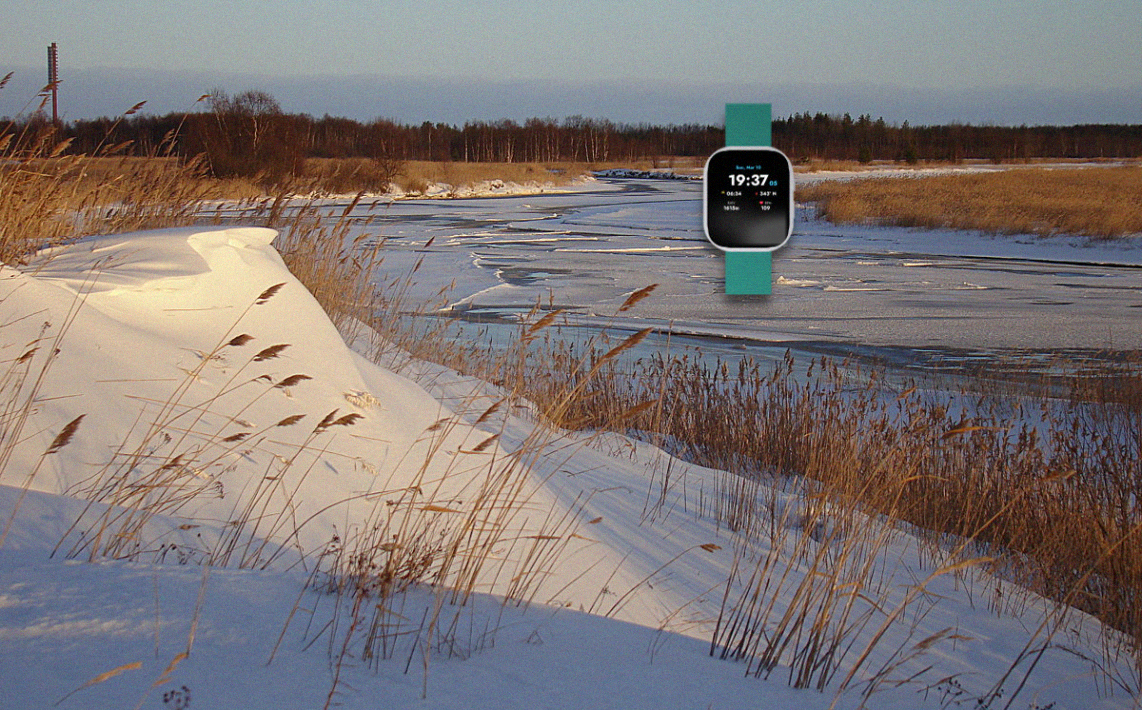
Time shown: **19:37**
